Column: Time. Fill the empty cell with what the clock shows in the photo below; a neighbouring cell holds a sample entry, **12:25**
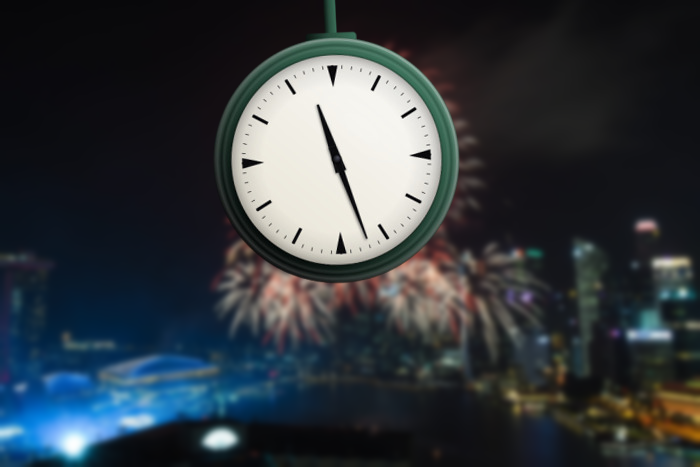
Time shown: **11:27**
